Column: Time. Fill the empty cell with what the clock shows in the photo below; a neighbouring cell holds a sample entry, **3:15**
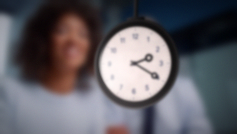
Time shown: **2:20**
